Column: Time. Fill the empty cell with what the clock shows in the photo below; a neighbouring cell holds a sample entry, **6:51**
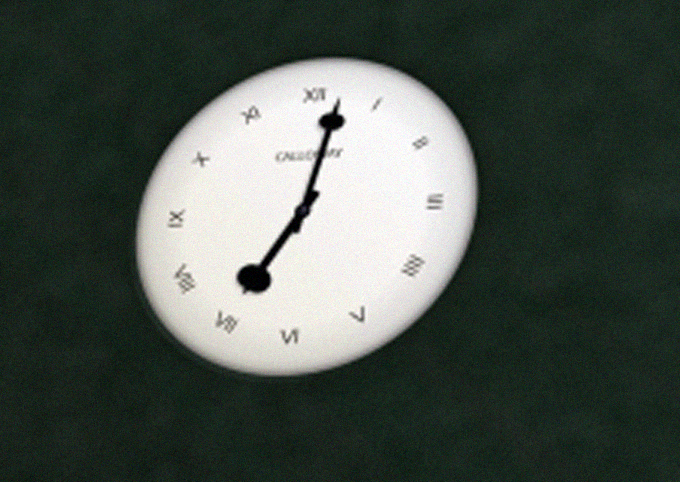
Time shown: **7:02**
